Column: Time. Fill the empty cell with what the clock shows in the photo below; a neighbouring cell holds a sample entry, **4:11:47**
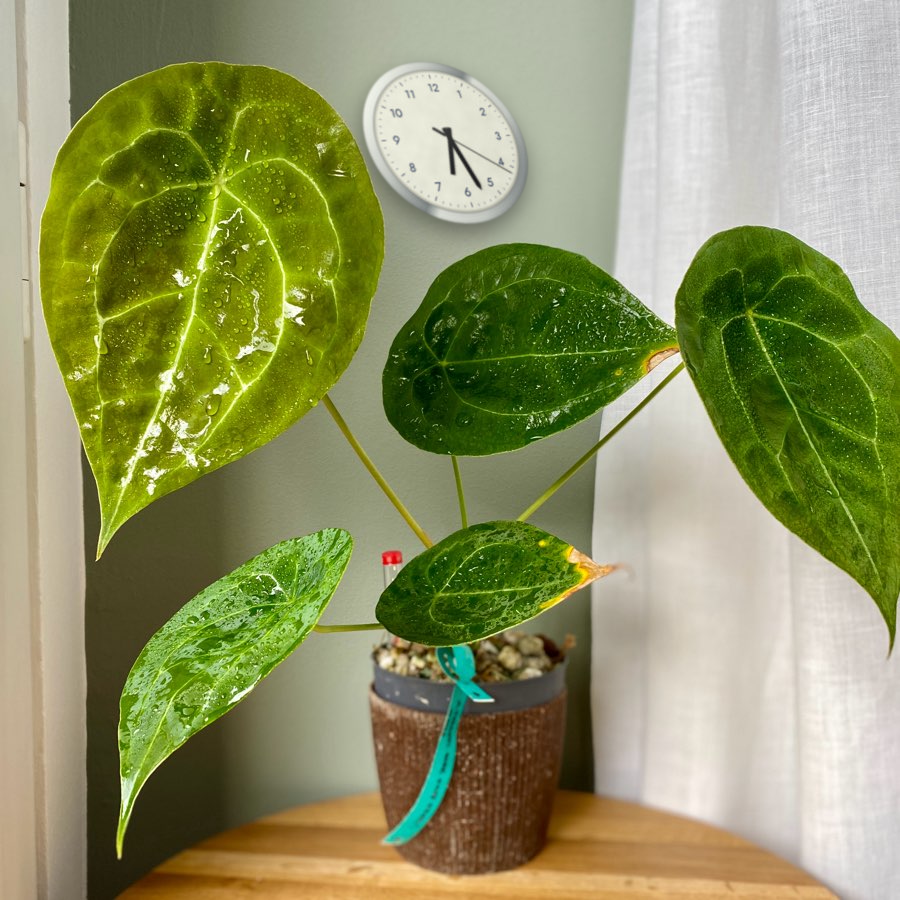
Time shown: **6:27:21**
